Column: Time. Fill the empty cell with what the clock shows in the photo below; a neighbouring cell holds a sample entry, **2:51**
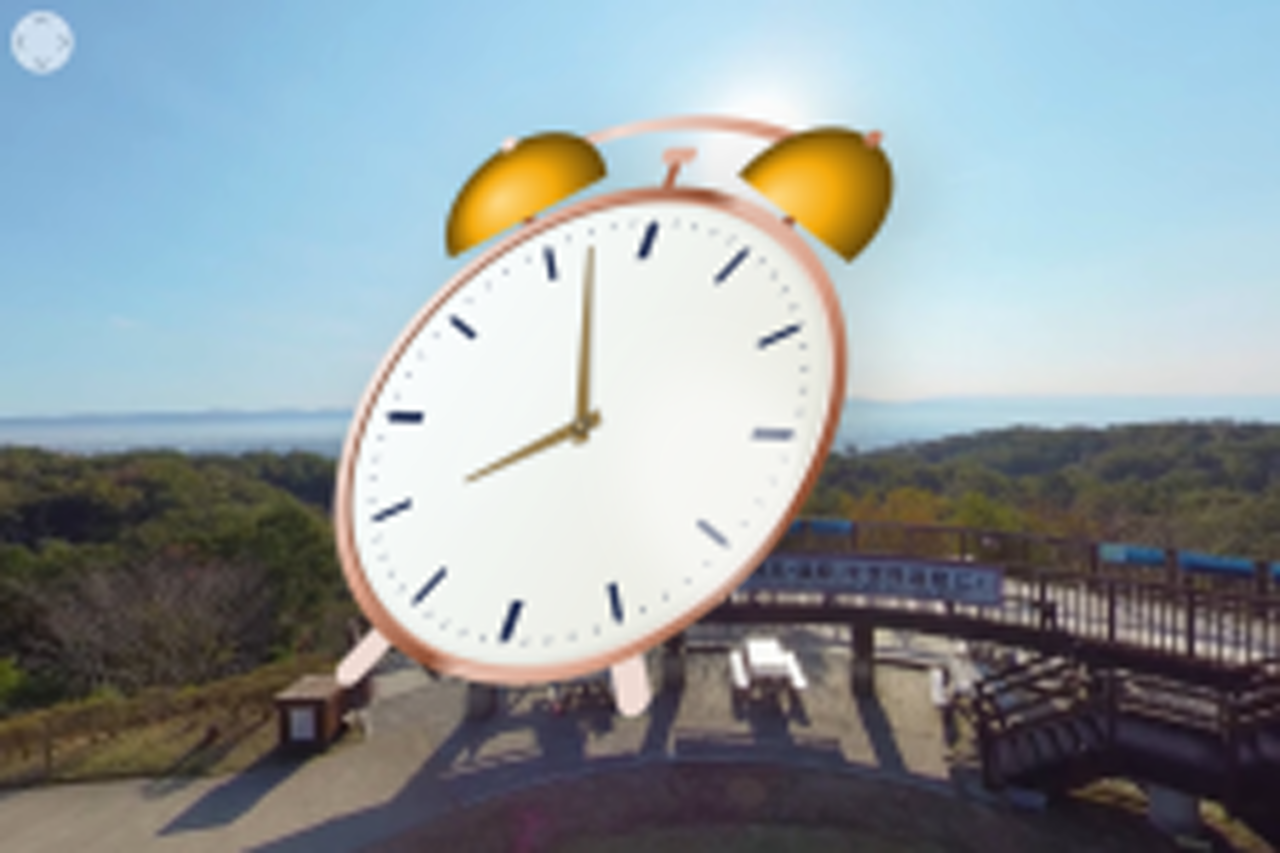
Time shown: **7:57**
